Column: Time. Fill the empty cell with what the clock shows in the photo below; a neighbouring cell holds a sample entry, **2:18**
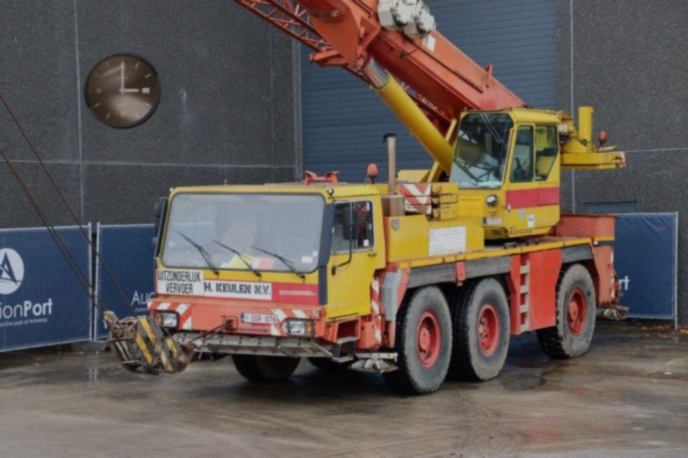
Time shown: **3:00**
